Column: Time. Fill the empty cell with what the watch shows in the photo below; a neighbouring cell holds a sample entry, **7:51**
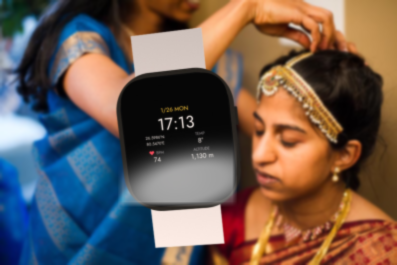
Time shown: **17:13**
